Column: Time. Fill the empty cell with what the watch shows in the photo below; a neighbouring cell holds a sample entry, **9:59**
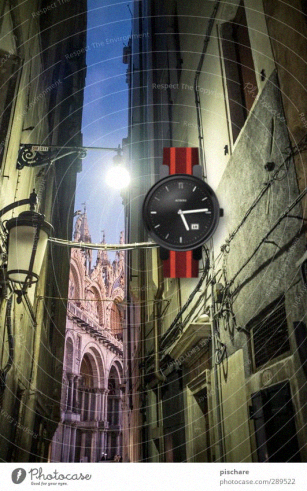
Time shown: **5:14**
